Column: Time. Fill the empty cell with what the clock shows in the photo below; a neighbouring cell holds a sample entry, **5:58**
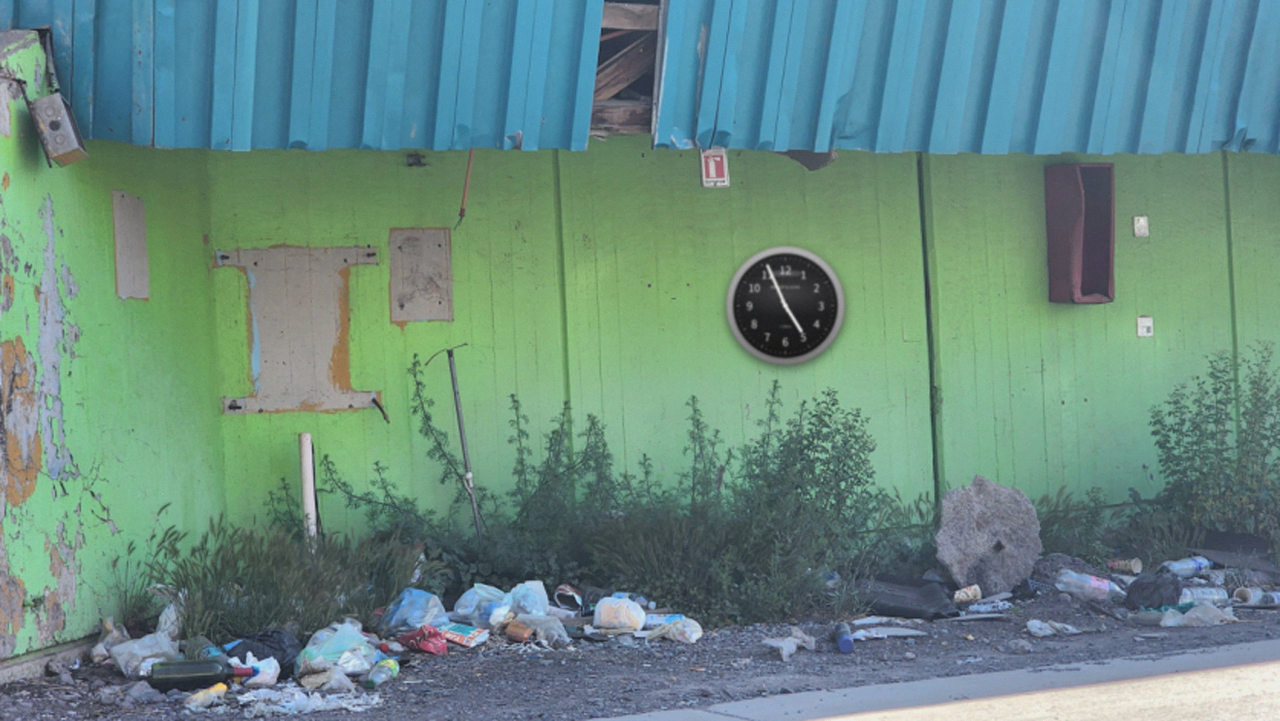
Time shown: **4:56**
